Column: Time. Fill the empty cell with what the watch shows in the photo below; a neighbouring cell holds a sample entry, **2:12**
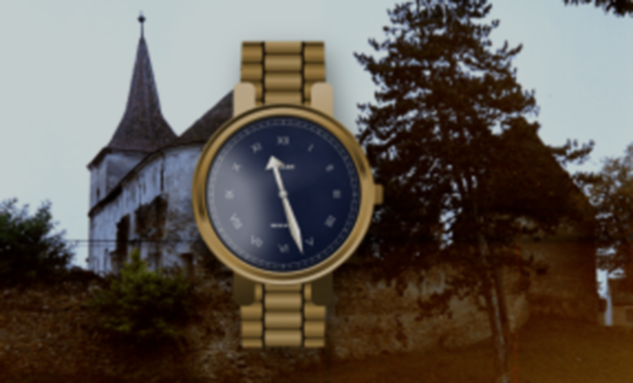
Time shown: **11:27**
